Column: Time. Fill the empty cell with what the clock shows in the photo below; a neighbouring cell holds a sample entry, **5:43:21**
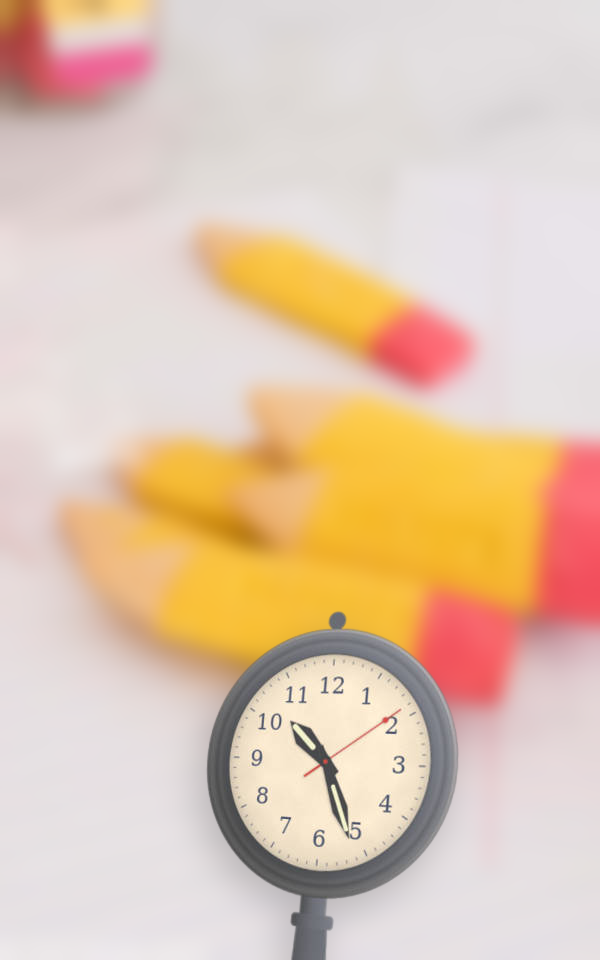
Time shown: **10:26:09**
